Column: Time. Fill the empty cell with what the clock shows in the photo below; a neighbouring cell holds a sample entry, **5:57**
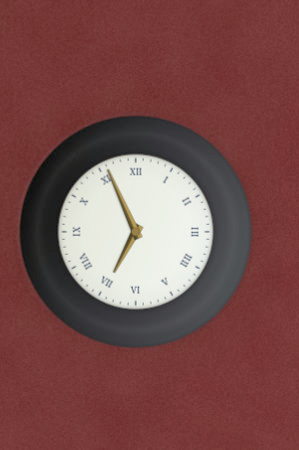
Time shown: **6:56**
